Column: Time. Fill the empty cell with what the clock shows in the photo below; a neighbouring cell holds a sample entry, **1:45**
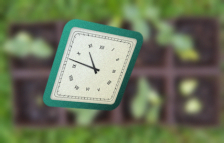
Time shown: **10:47**
